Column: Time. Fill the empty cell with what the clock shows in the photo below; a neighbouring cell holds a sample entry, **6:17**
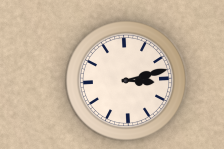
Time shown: **3:13**
